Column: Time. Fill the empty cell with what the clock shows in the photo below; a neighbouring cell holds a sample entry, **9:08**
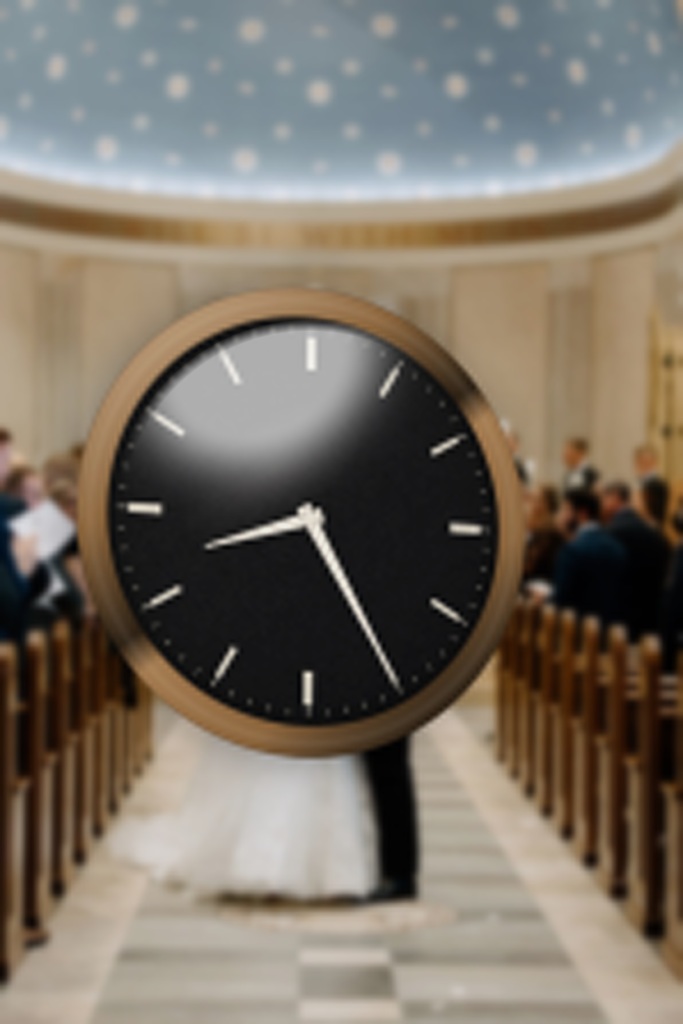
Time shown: **8:25**
